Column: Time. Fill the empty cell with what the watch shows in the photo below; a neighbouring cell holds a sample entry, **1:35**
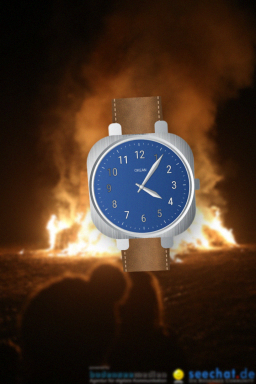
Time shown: **4:06**
